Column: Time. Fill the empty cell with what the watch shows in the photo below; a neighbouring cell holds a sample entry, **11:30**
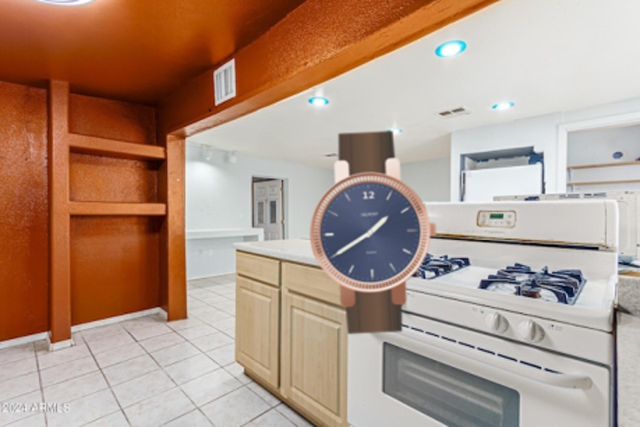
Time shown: **1:40**
